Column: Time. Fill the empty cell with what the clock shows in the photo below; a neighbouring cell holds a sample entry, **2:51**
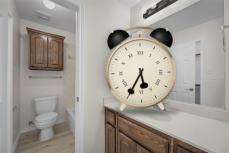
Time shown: **5:35**
